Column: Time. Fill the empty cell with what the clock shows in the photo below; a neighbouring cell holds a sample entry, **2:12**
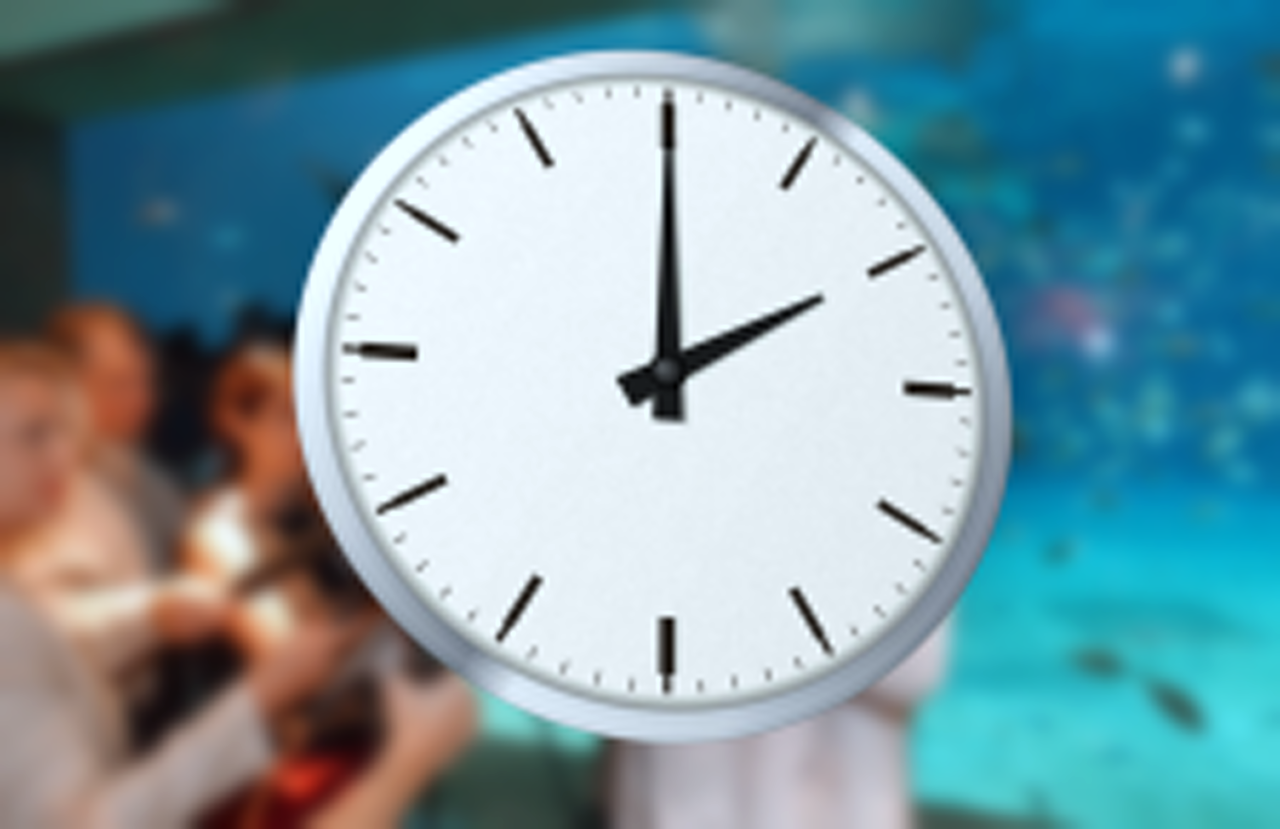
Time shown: **2:00**
